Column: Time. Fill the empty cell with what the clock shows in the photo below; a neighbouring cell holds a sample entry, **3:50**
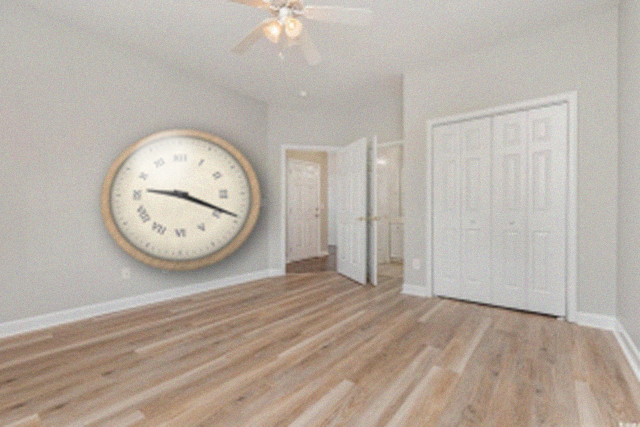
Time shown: **9:19**
